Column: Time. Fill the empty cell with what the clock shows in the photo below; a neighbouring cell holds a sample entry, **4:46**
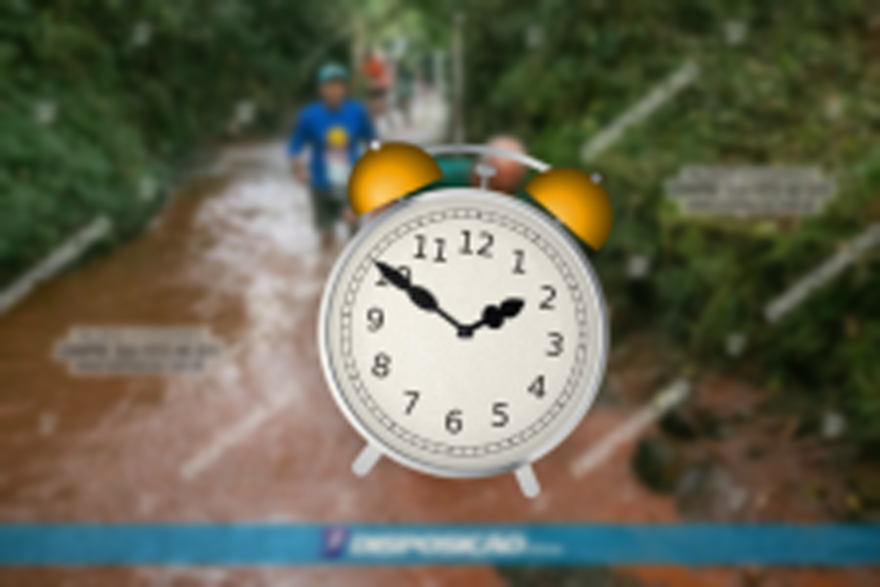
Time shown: **1:50**
